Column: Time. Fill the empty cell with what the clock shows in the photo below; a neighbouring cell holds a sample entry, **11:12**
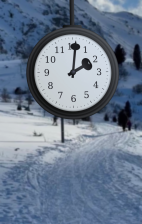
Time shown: **2:01**
